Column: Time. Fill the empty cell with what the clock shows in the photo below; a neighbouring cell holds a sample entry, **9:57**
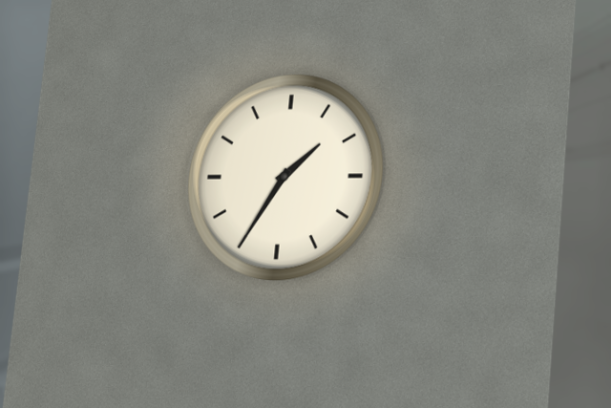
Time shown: **1:35**
